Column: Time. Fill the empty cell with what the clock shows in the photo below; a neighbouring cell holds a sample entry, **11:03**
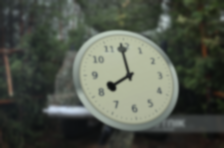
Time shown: **7:59**
